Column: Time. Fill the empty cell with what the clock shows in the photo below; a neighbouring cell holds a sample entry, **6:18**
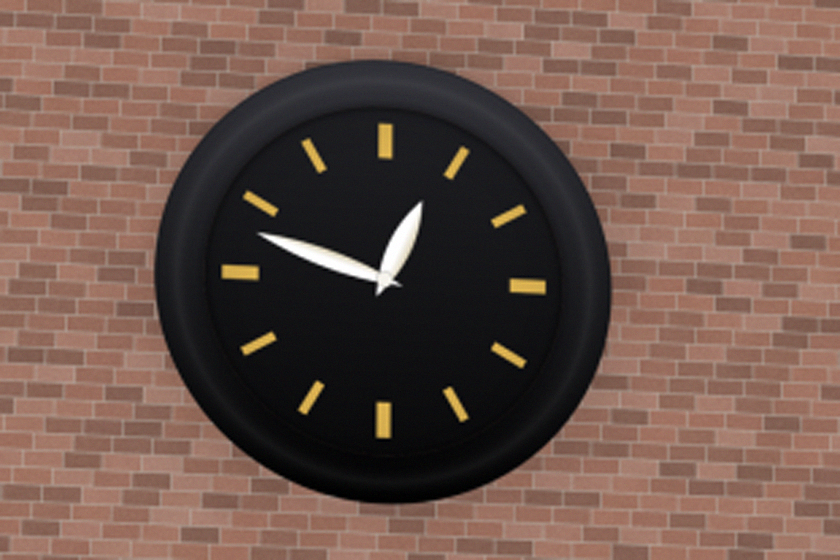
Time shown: **12:48**
